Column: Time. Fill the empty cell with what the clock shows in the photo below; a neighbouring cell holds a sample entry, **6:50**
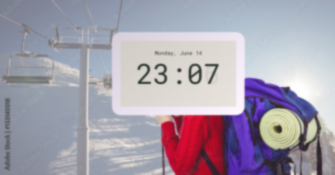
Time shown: **23:07**
